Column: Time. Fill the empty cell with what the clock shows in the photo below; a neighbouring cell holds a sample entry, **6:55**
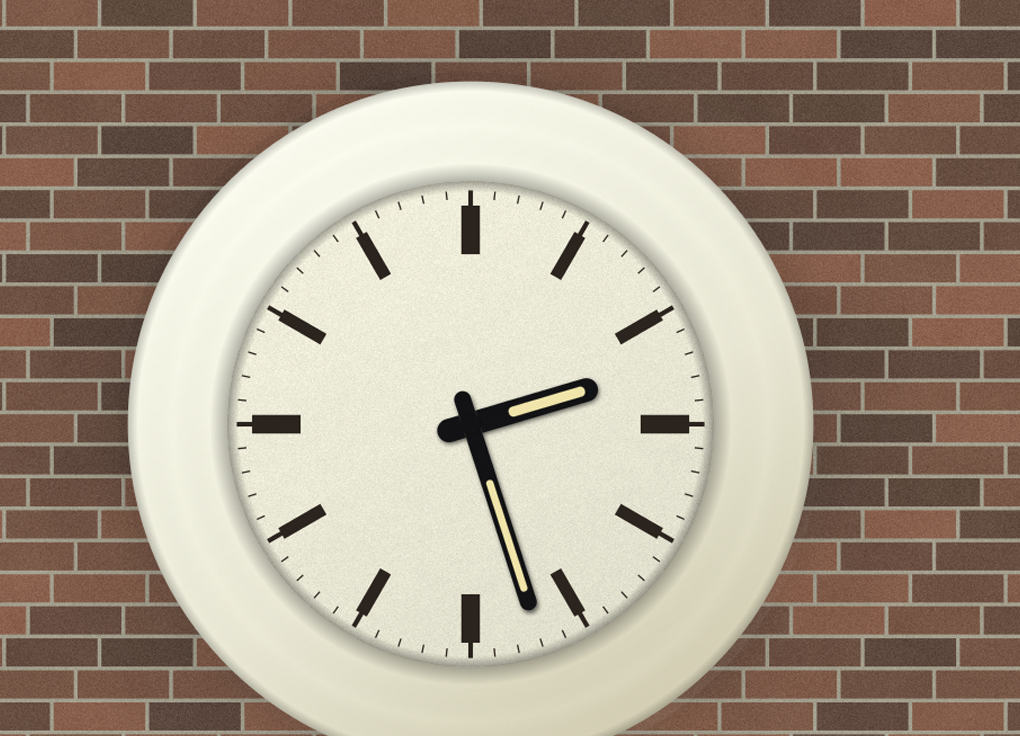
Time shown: **2:27**
